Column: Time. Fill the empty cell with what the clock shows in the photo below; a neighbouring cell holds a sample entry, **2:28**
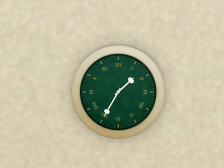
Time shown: **1:35**
